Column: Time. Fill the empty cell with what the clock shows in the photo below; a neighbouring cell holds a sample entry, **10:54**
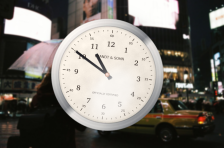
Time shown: **10:50**
